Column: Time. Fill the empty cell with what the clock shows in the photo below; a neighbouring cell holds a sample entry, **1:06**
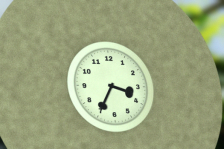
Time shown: **3:35**
